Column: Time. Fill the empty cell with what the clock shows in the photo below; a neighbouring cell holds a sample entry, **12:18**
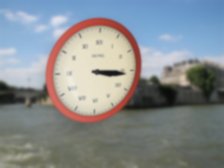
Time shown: **3:16**
